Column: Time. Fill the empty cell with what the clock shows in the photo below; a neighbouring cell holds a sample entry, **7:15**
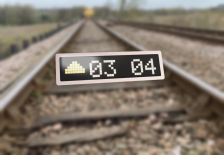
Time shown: **3:04**
